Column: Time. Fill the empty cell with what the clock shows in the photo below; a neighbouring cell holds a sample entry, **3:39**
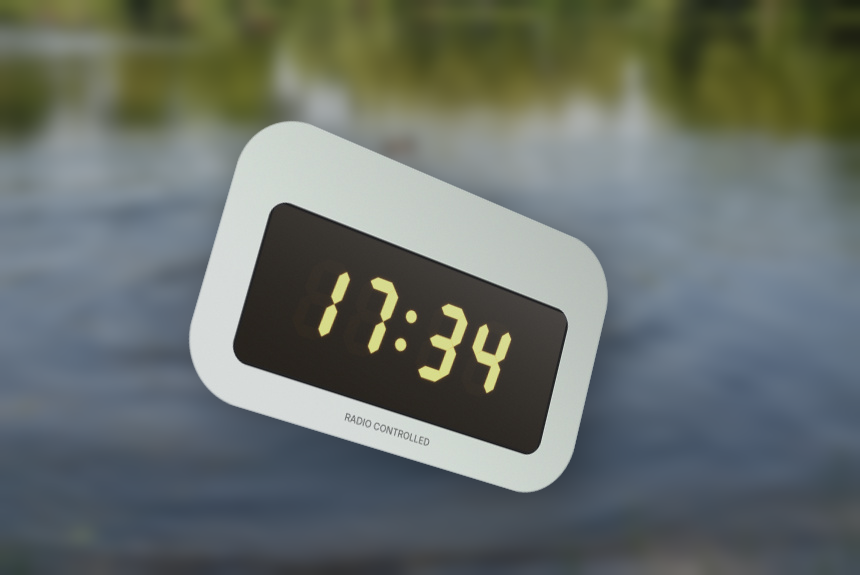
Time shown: **17:34**
